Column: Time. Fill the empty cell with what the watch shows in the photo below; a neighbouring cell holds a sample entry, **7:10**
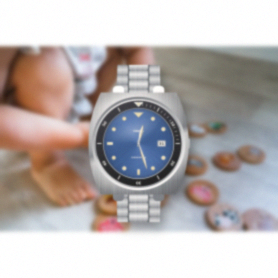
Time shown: **12:27**
